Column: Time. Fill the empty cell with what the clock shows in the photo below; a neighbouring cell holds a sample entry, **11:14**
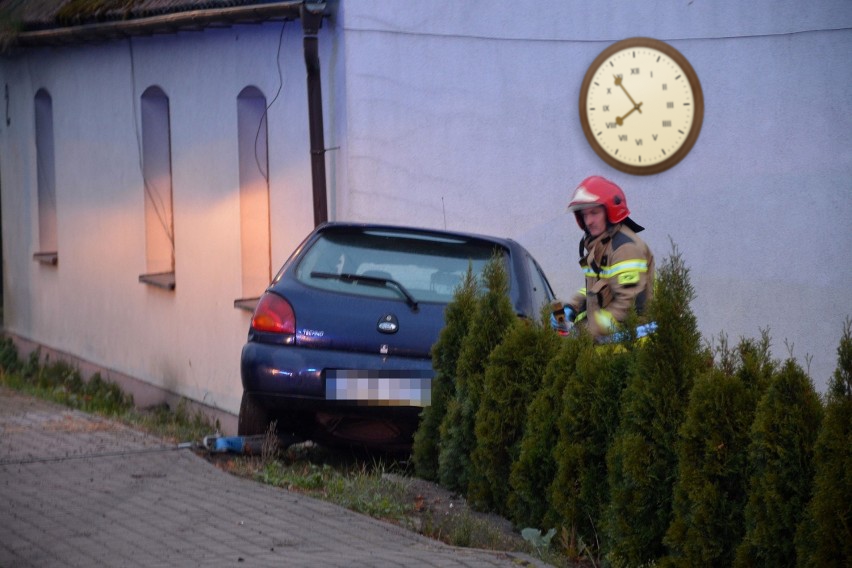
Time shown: **7:54**
